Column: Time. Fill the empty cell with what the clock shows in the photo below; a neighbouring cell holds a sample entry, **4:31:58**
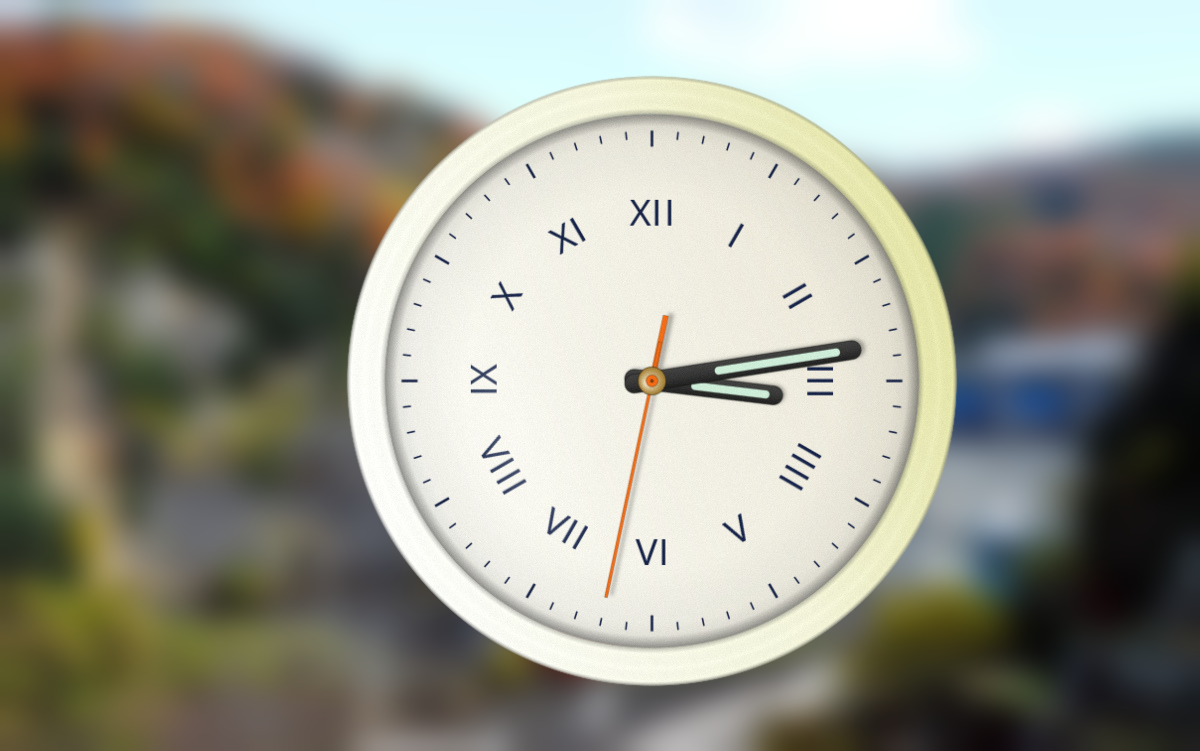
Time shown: **3:13:32**
